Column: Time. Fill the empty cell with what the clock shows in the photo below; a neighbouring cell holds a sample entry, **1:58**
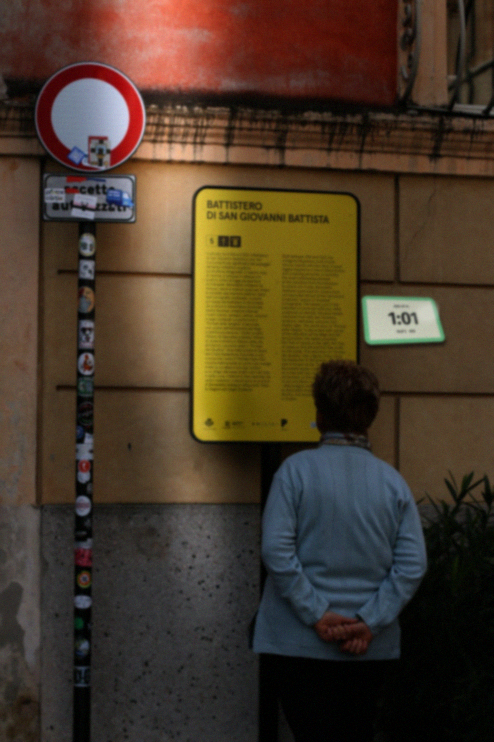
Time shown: **1:01**
